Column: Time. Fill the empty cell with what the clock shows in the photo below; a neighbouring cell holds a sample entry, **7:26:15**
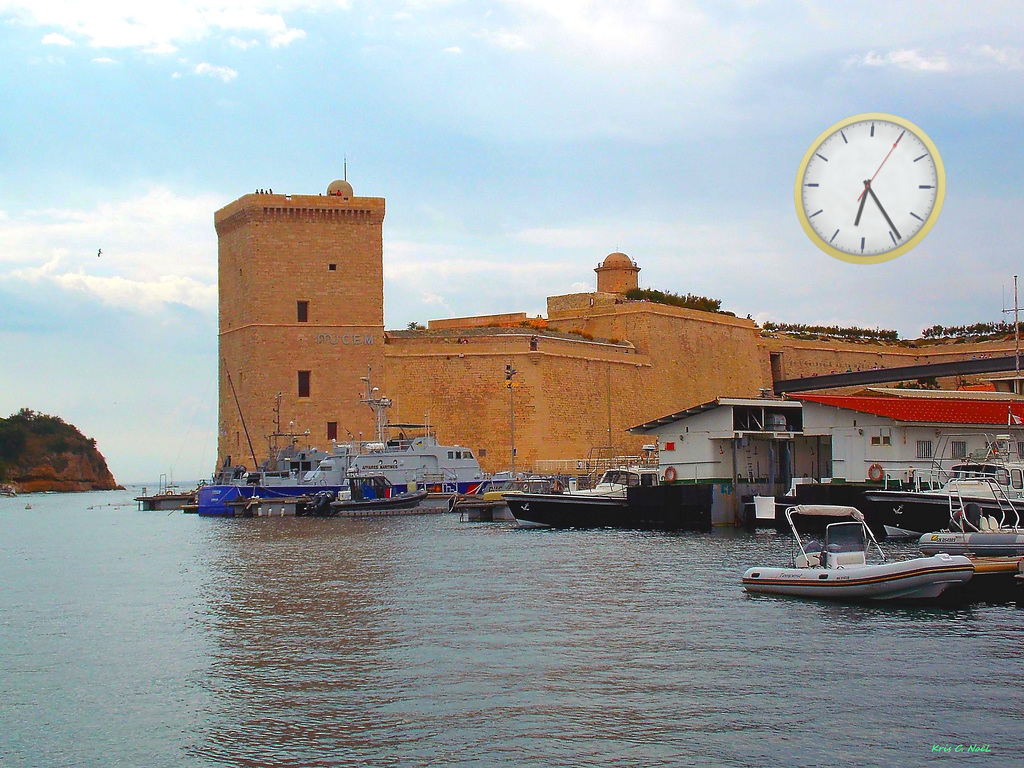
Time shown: **6:24:05**
